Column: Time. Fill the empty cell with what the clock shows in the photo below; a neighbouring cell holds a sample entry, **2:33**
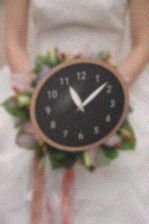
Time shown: **11:08**
